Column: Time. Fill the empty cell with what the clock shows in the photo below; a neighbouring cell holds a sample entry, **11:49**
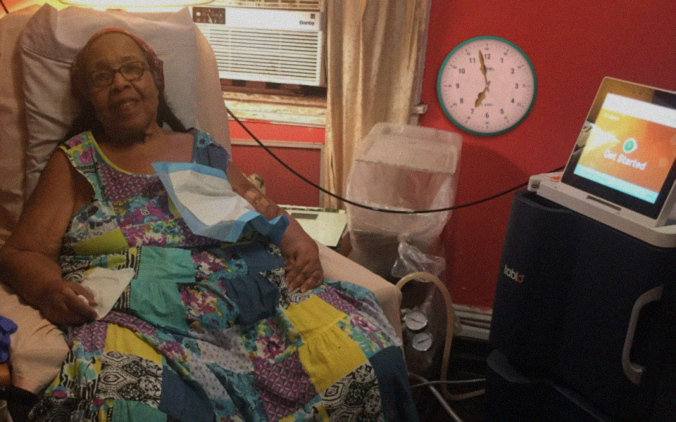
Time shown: **6:58**
